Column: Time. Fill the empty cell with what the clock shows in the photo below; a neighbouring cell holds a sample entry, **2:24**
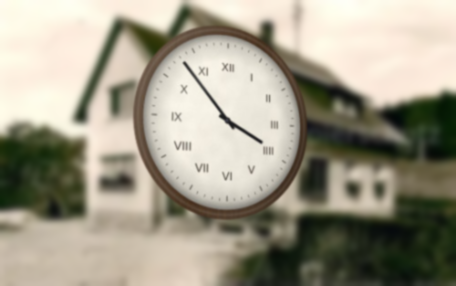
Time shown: **3:53**
